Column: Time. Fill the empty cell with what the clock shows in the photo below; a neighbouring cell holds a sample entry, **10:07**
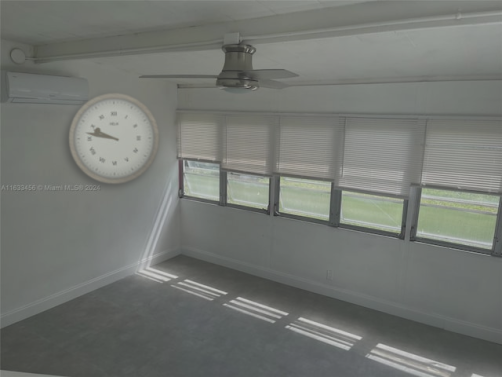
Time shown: **9:47**
